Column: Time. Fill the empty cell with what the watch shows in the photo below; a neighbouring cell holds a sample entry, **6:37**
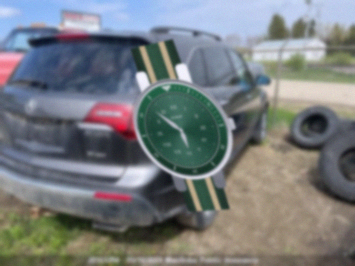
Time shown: **5:53**
